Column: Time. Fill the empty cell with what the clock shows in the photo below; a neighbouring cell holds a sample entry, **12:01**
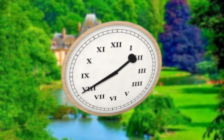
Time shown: **1:40**
